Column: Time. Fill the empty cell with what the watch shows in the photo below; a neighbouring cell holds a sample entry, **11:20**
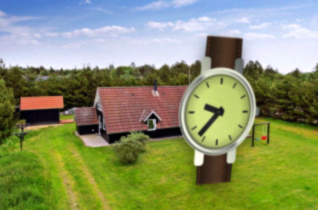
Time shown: **9:37**
